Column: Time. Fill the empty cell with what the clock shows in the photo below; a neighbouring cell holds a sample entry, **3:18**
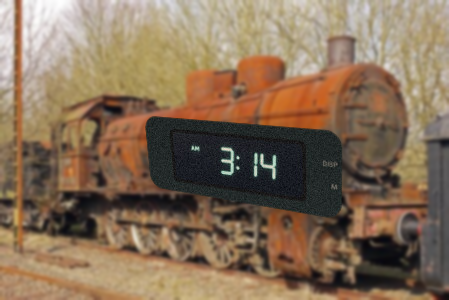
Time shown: **3:14**
